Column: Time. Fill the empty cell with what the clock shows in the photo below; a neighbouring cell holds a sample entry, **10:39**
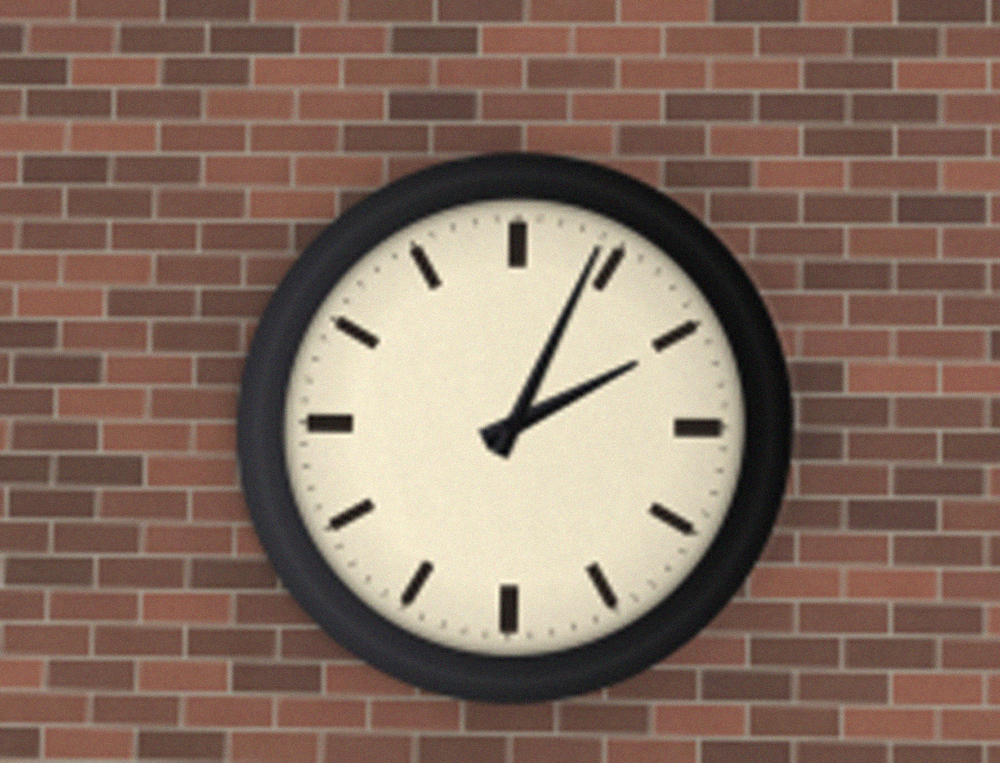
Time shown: **2:04**
